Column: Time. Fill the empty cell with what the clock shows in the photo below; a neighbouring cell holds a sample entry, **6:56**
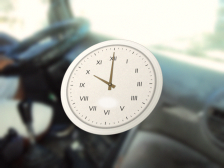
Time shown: **10:00**
